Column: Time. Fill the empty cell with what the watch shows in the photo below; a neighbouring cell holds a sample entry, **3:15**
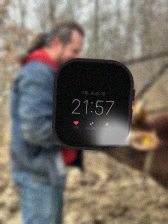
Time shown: **21:57**
